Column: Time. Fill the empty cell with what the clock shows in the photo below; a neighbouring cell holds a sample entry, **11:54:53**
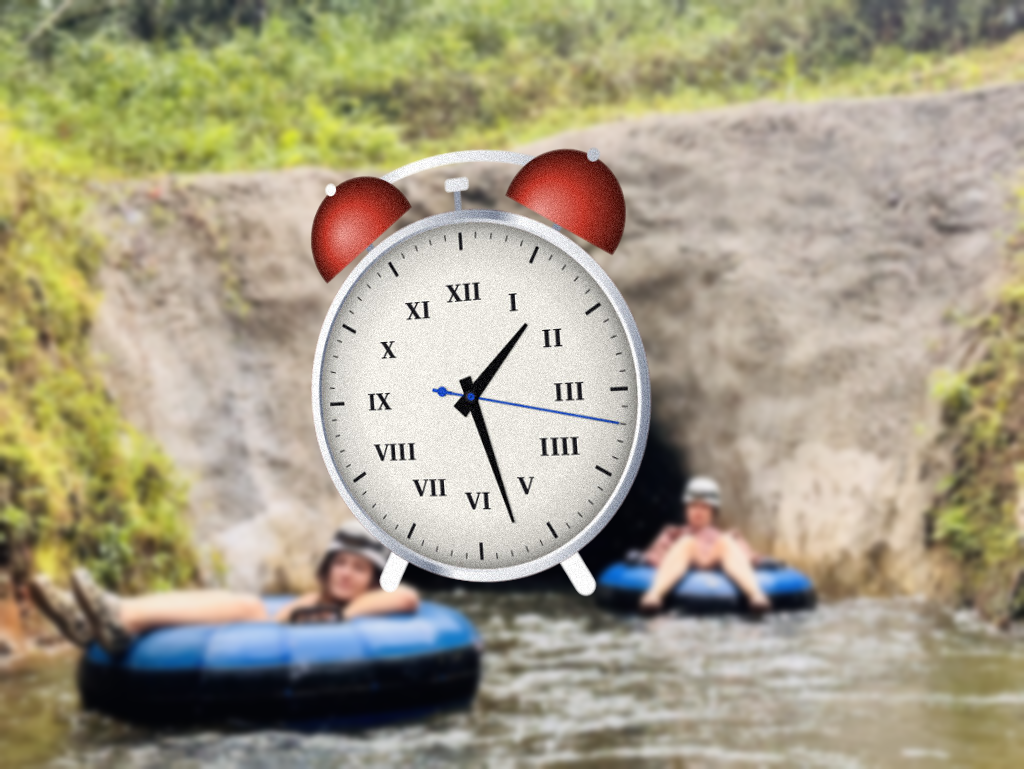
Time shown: **1:27:17**
